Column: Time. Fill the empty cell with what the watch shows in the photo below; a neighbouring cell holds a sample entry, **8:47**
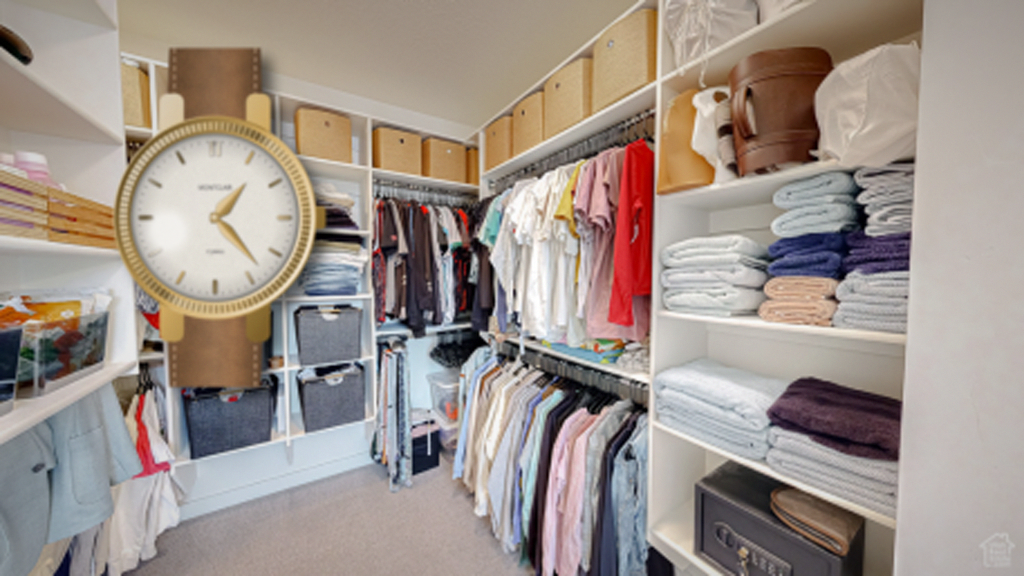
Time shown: **1:23**
